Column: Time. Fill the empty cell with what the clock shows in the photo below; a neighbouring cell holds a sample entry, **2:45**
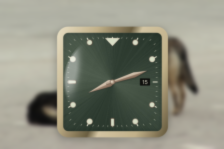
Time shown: **8:12**
